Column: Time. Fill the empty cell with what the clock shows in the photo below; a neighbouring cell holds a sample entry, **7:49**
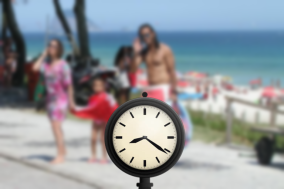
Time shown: **8:21**
